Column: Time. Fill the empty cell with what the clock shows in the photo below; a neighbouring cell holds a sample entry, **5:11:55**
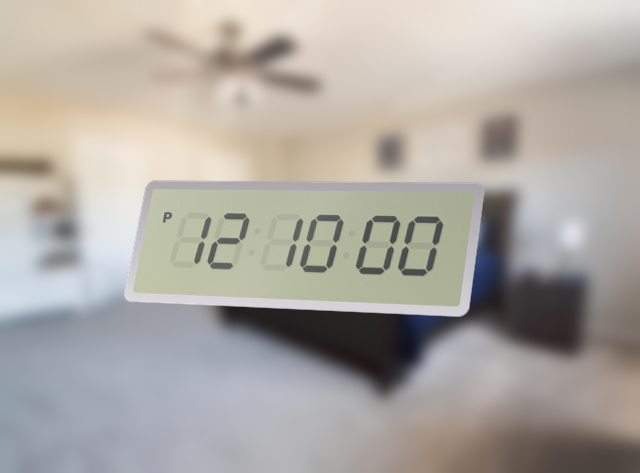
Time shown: **12:10:00**
